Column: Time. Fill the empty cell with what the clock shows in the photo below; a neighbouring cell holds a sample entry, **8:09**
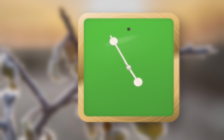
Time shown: **4:55**
